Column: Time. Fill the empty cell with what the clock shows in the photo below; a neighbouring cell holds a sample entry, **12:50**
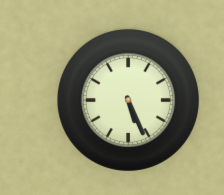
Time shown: **5:26**
